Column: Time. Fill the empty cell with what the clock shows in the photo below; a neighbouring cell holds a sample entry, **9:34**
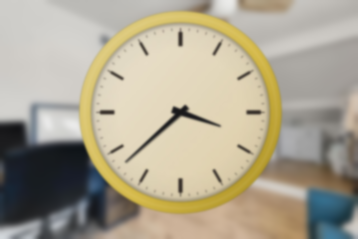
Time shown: **3:38**
